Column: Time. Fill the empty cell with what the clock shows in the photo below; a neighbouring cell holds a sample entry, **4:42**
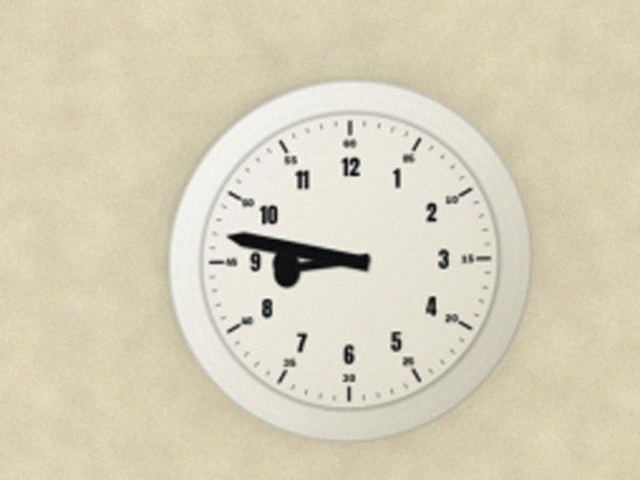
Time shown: **8:47**
